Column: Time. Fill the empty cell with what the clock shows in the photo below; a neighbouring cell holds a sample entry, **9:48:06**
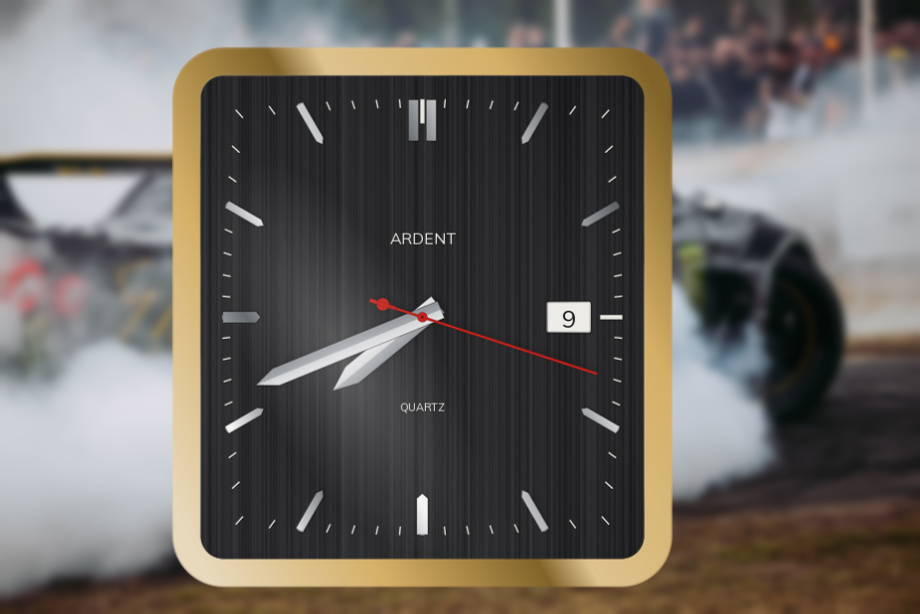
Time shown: **7:41:18**
